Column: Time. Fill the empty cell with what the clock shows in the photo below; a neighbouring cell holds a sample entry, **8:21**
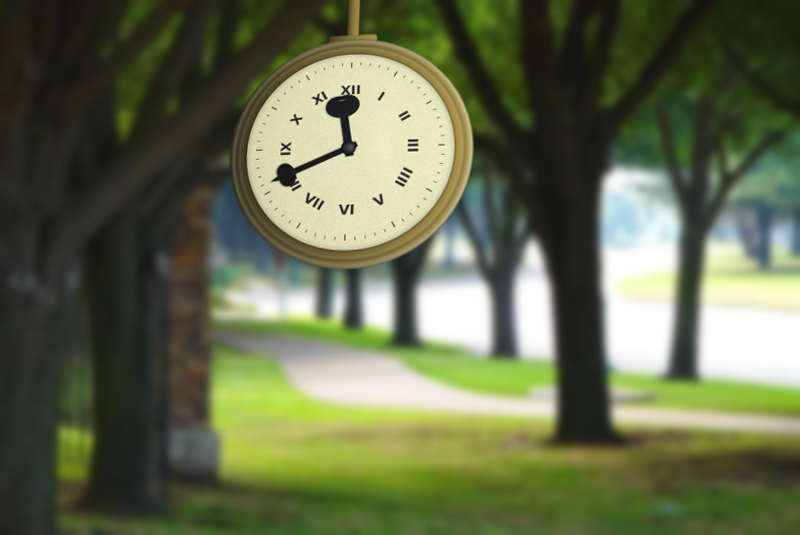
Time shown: **11:41**
